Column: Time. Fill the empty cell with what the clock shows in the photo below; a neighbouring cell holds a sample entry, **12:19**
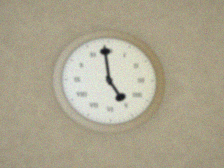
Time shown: **4:59**
